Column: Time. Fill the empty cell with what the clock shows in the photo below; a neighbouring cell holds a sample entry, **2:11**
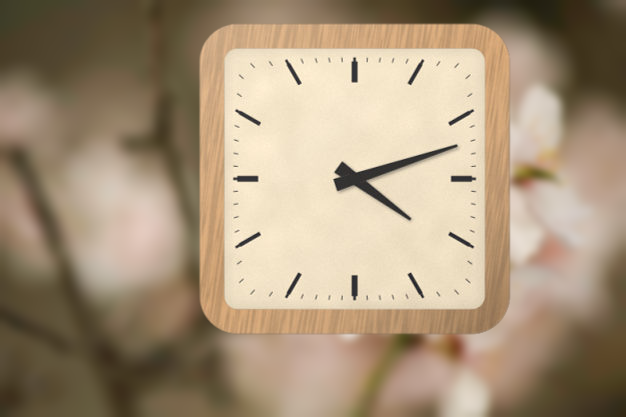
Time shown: **4:12**
